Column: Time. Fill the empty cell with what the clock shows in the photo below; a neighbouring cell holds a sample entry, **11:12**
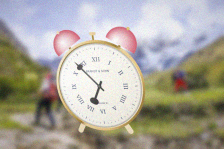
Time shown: **6:53**
